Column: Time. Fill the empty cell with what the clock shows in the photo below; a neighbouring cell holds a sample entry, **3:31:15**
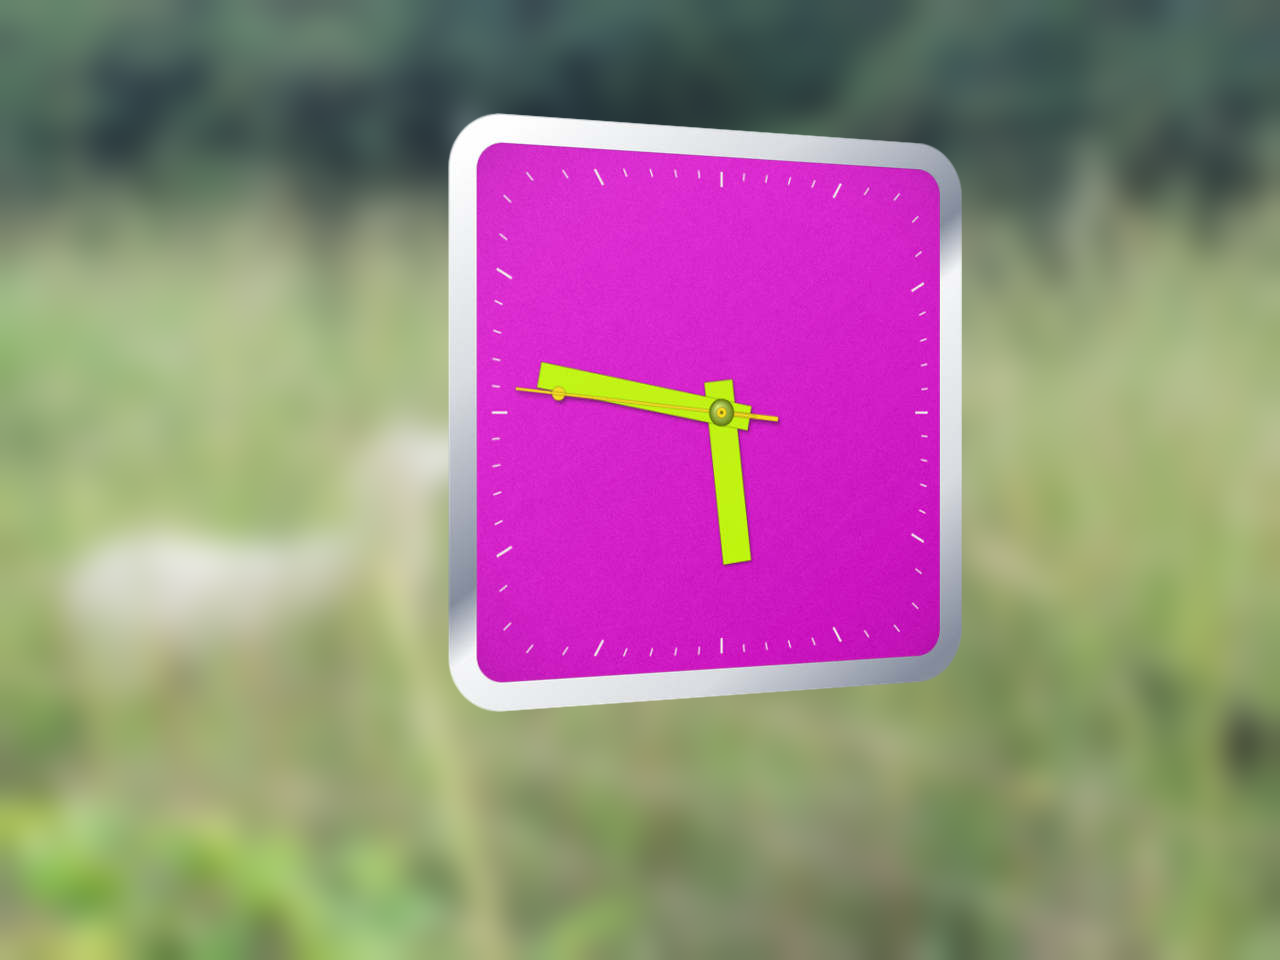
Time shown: **5:46:46**
